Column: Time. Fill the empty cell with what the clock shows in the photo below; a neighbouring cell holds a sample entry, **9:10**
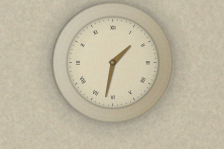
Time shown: **1:32**
